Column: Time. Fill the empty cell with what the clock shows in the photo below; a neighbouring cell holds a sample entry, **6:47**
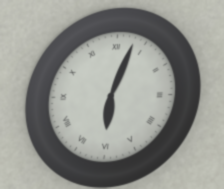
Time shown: **6:03**
